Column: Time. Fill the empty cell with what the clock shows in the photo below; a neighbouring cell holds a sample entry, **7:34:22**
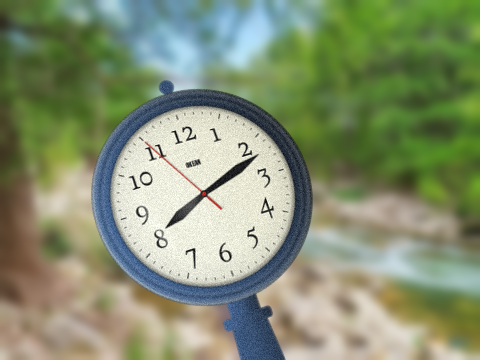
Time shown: **8:11:55**
